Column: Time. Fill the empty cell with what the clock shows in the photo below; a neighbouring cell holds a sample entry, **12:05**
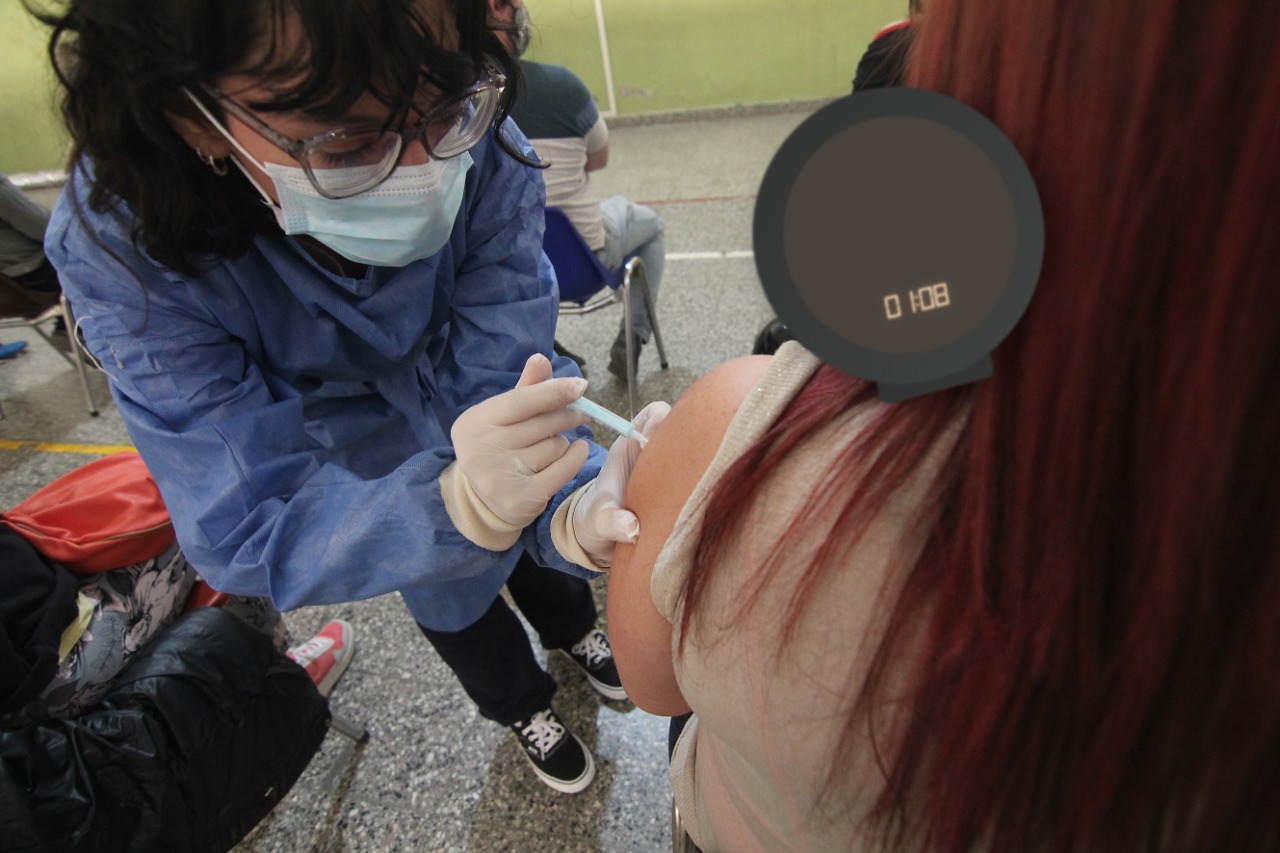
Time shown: **1:08**
